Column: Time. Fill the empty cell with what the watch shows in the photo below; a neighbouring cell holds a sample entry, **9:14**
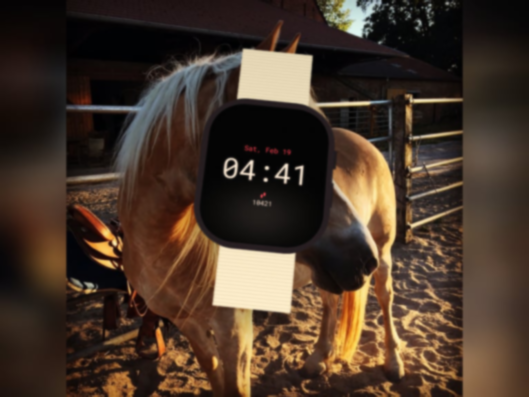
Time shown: **4:41**
